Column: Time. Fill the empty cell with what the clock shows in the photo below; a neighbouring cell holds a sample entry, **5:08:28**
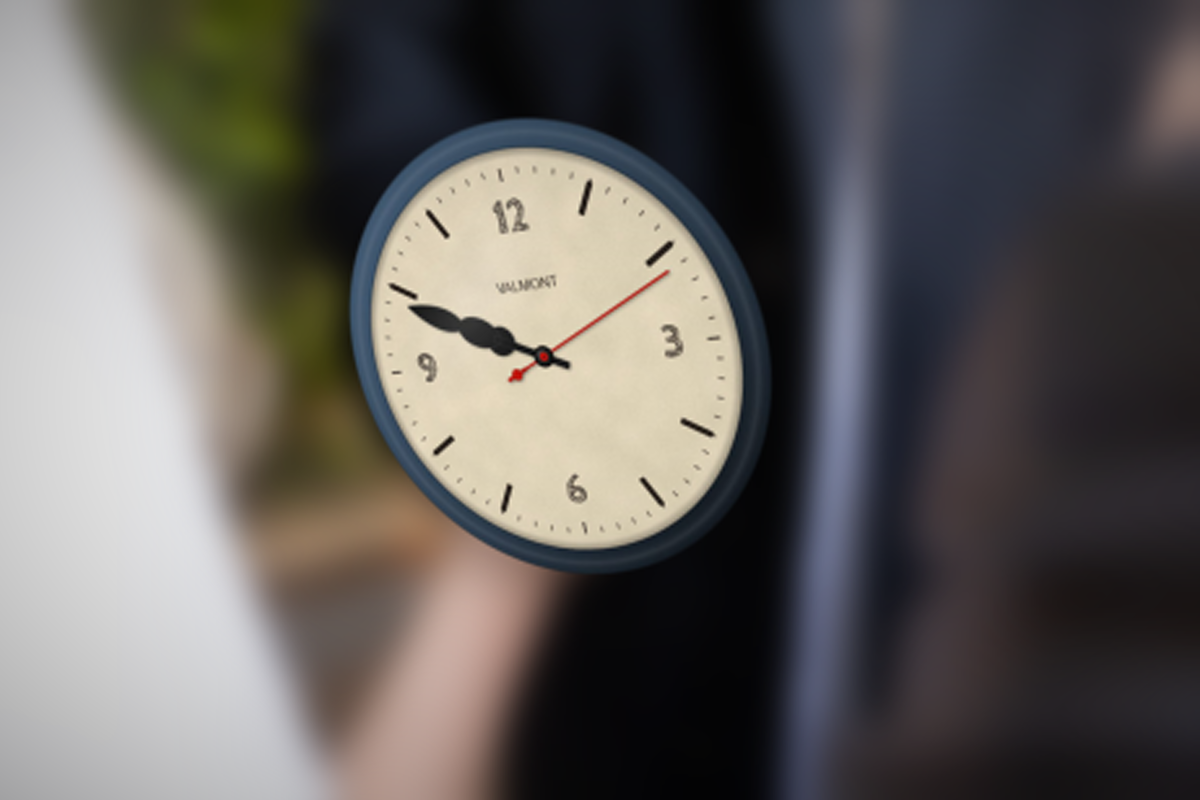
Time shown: **9:49:11**
